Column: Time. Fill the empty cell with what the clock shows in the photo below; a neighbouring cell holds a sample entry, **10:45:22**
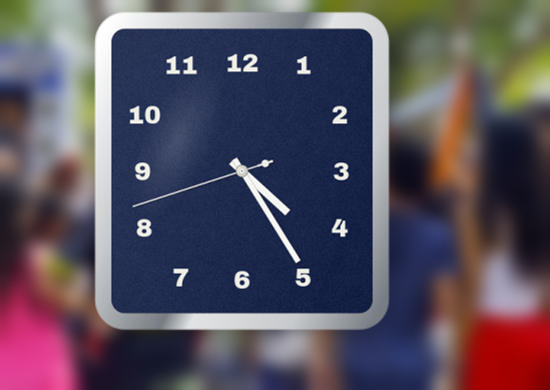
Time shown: **4:24:42**
